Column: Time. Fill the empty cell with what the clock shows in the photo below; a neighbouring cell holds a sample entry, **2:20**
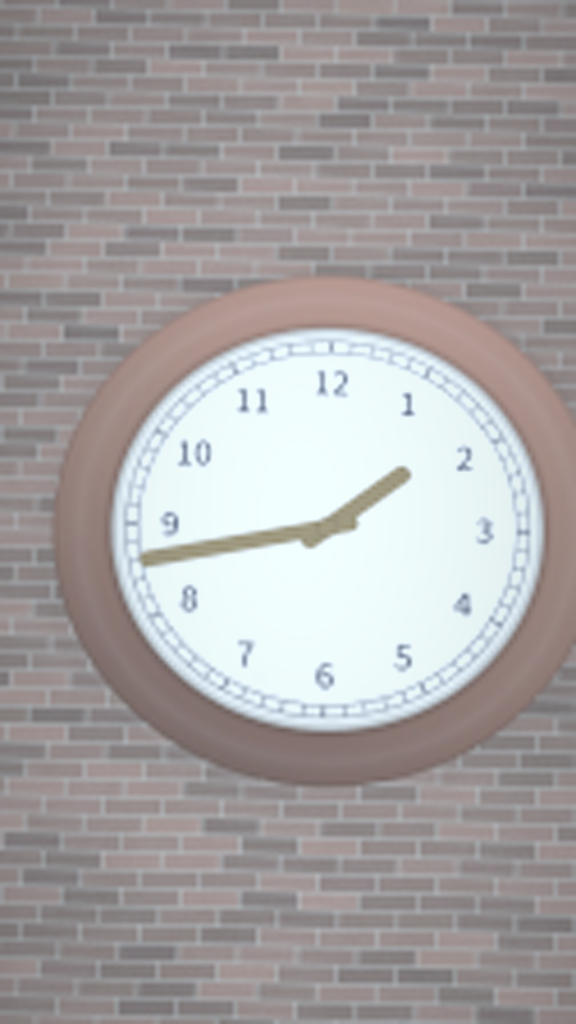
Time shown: **1:43**
